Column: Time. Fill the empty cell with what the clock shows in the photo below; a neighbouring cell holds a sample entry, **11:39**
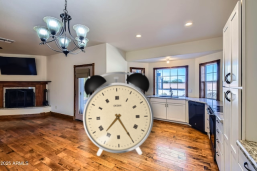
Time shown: **7:25**
